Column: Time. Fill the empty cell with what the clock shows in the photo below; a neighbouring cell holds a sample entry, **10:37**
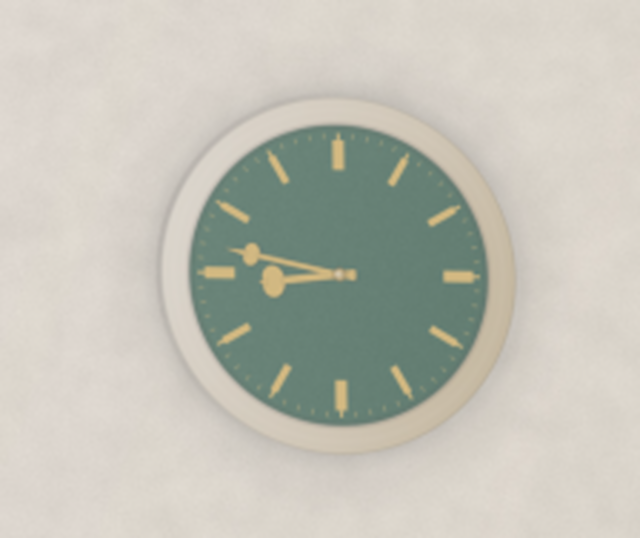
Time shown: **8:47**
